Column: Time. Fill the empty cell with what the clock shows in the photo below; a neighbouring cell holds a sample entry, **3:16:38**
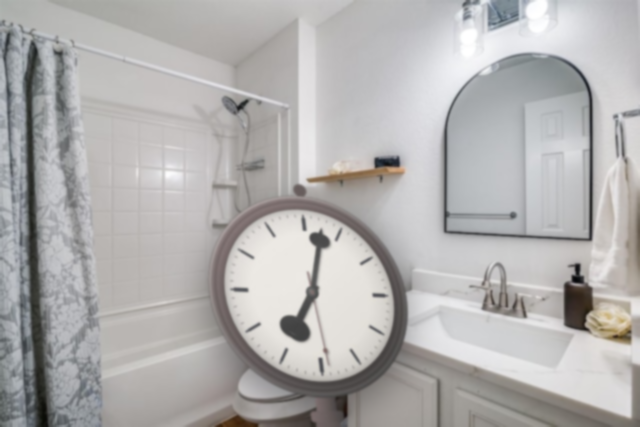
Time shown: **7:02:29**
